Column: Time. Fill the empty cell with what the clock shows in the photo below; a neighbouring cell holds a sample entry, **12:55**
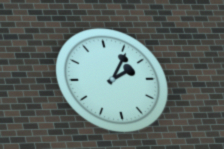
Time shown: **2:06**
